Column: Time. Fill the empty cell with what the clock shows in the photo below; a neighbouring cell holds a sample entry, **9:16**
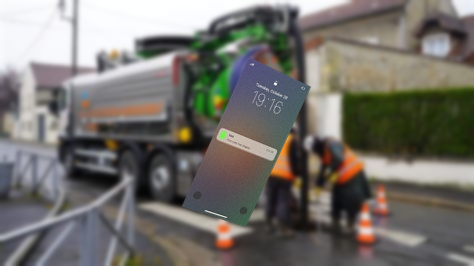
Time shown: **19:16**
